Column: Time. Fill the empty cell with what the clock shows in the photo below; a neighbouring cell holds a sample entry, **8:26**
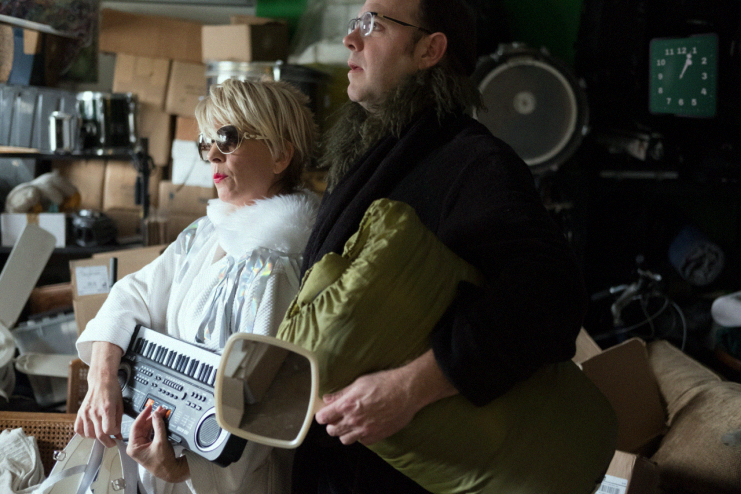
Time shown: **1:04**
